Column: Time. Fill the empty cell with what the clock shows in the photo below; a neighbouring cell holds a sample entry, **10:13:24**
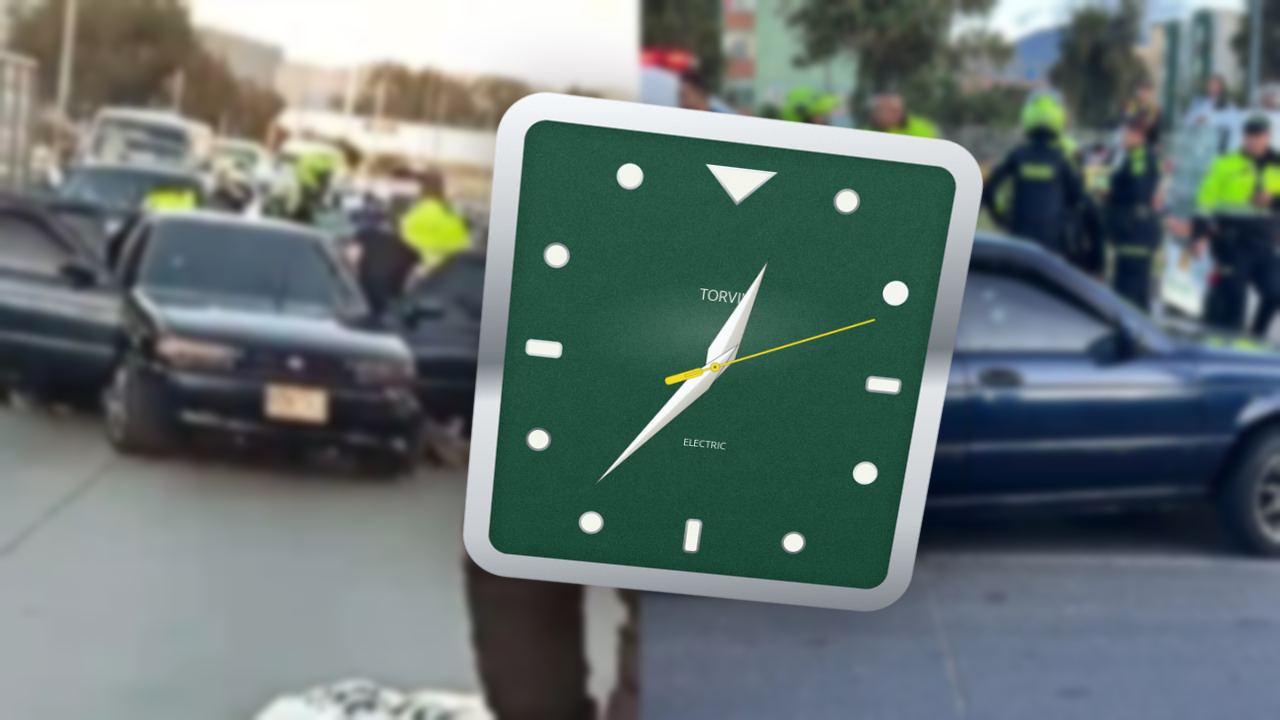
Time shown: **12:36:11**
